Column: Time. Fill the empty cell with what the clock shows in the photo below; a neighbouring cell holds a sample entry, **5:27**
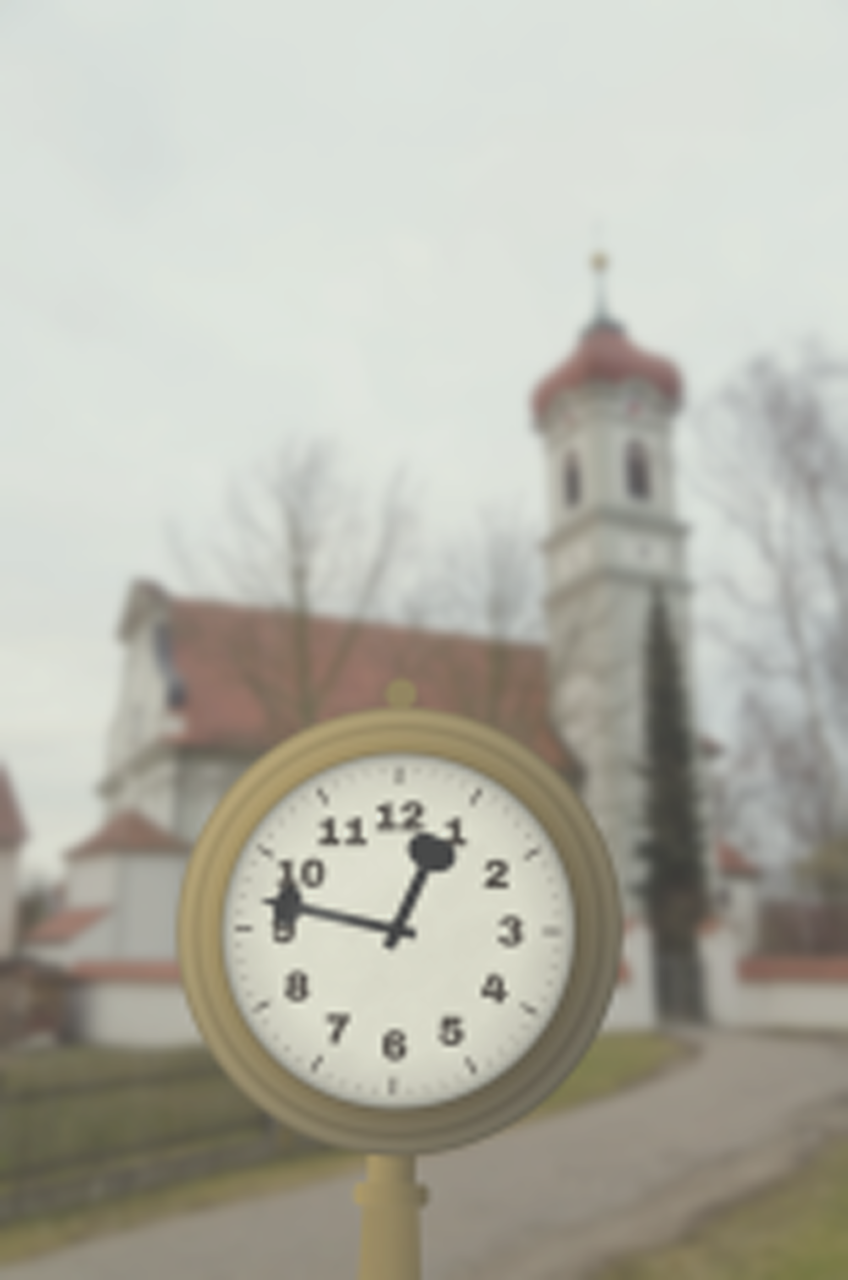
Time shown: **12:47**
